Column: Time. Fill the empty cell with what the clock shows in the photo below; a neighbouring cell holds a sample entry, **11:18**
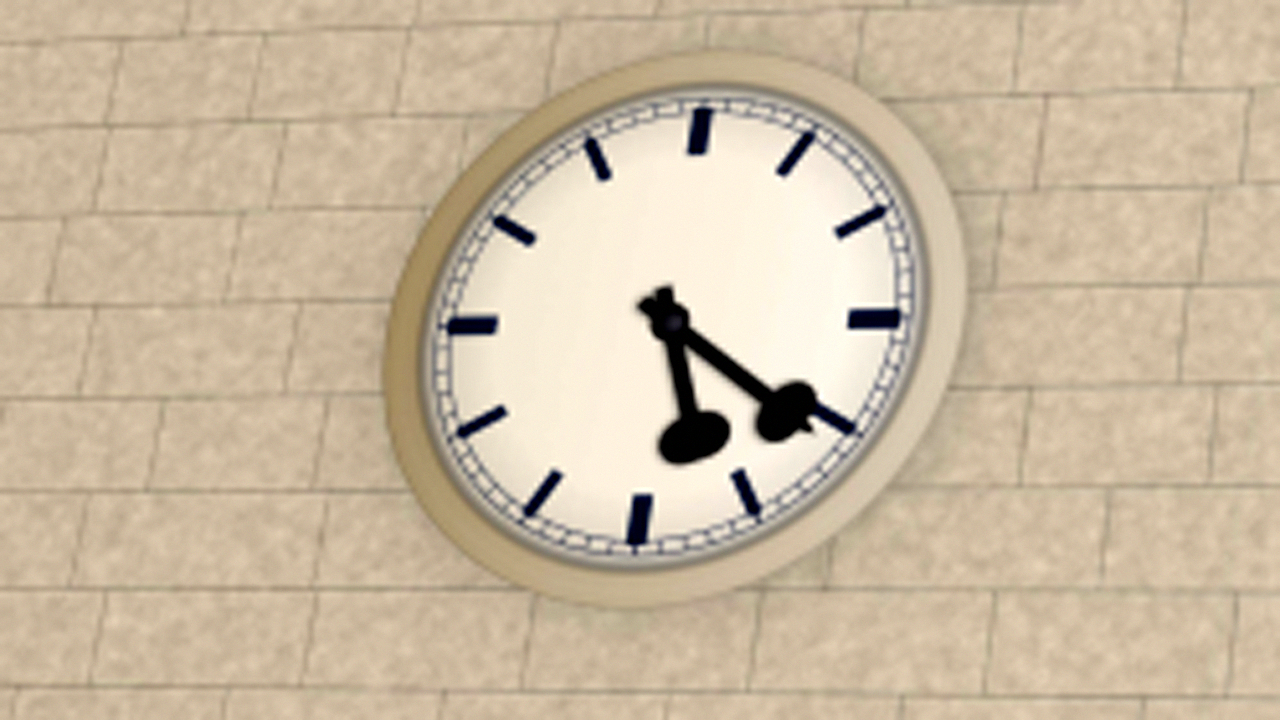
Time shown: **5:21**
